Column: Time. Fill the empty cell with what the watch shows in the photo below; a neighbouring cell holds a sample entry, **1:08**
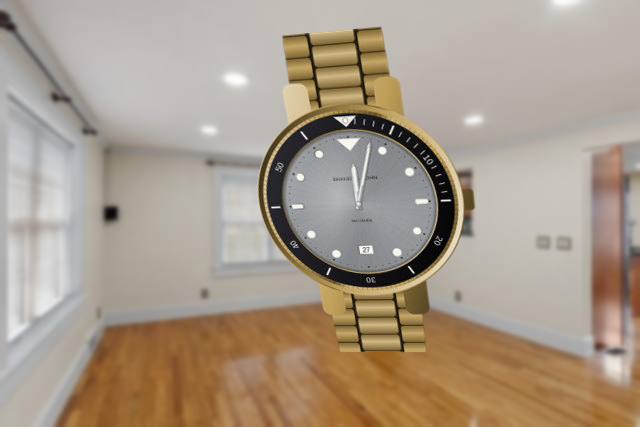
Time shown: **12:03**
